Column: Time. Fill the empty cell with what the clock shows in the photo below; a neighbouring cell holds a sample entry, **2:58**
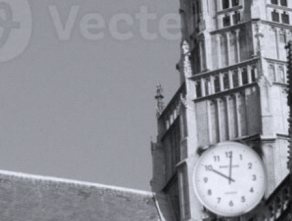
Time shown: **10:01**
